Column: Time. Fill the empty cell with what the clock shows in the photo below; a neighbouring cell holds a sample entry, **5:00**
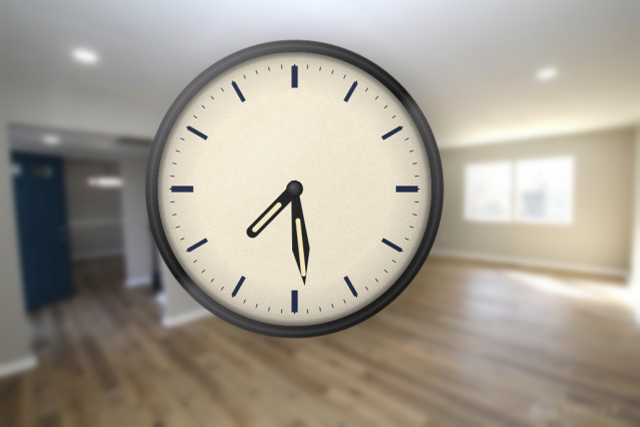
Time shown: **7:29**
